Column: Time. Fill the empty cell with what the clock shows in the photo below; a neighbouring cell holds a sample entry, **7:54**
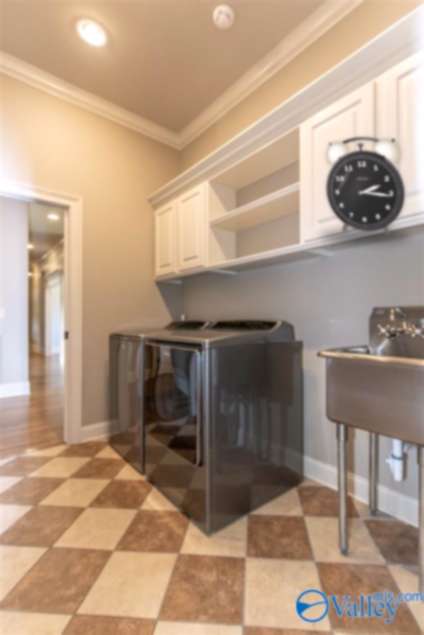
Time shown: **2:16**
